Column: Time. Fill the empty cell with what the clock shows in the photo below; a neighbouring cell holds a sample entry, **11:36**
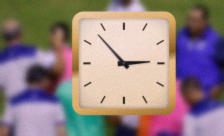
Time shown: **2:53**
